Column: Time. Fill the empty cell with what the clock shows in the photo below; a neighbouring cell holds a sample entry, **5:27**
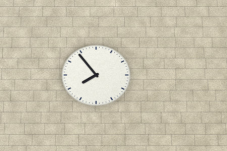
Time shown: **7:54**
